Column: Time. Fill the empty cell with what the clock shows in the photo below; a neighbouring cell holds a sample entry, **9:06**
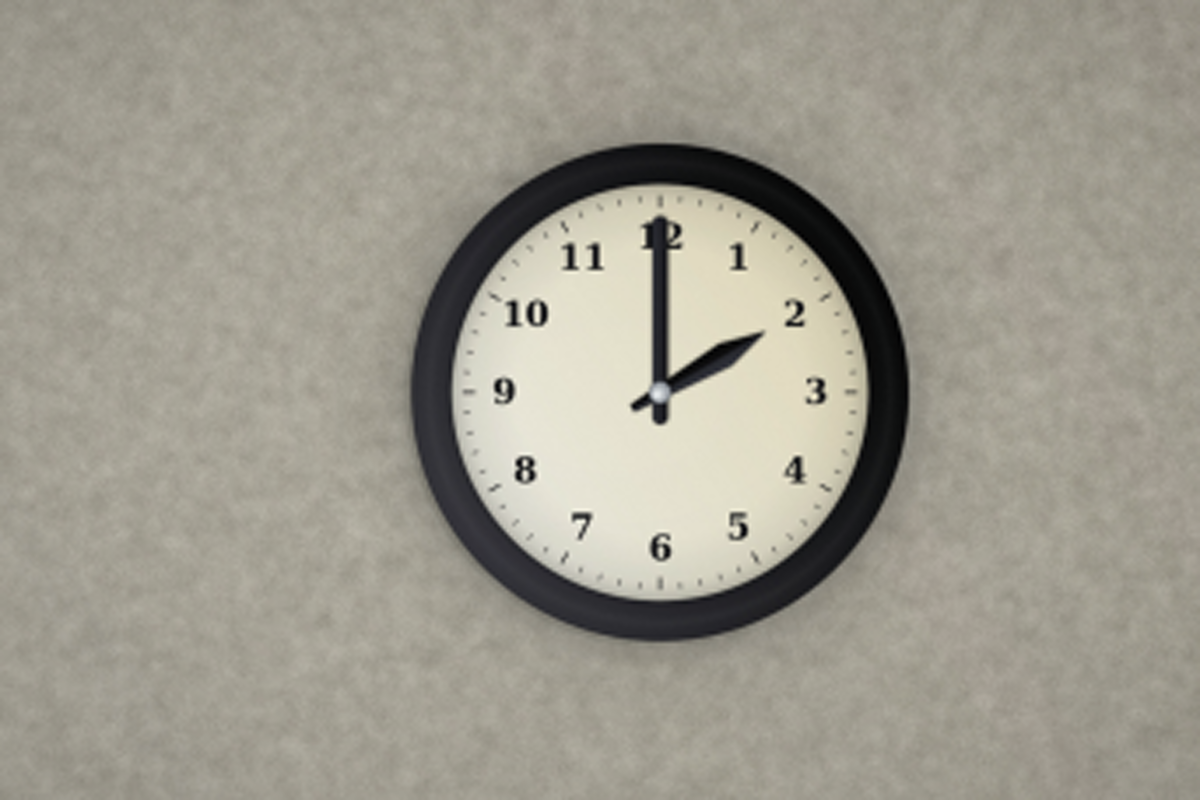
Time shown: **2:00**
